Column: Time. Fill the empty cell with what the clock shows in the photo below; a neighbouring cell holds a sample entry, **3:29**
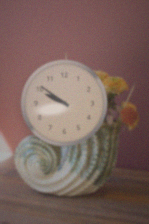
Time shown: **9:51**
